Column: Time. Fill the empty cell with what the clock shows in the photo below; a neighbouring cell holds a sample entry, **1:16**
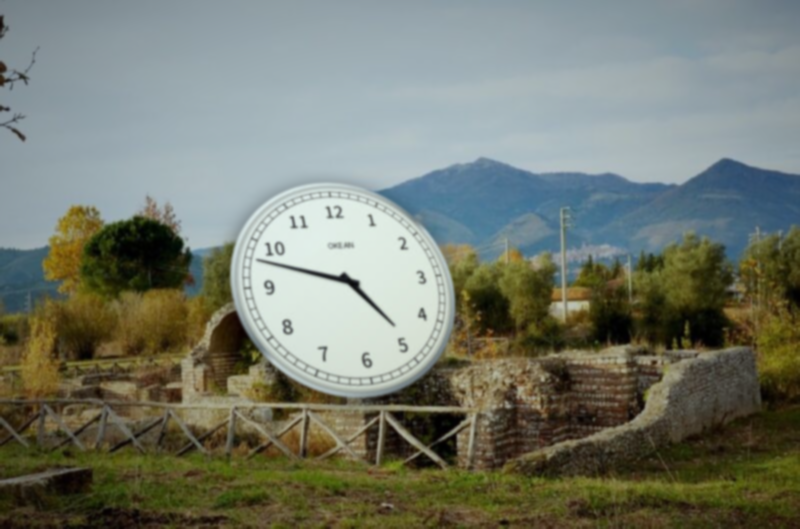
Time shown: **4:48**
